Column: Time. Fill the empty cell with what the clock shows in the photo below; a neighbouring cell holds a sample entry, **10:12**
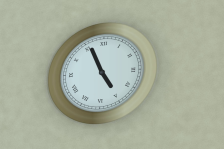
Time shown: **4:56**
